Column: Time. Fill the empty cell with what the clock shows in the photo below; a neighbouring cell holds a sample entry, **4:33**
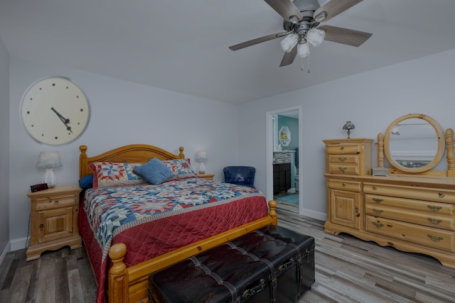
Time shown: **4:24**
